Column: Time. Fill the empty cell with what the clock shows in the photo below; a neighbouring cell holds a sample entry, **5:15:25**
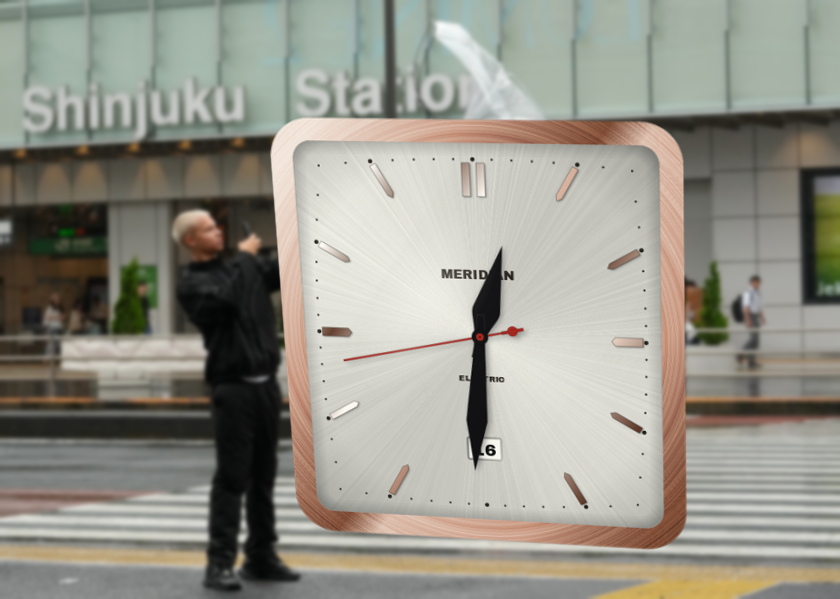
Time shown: **12:30:43**
